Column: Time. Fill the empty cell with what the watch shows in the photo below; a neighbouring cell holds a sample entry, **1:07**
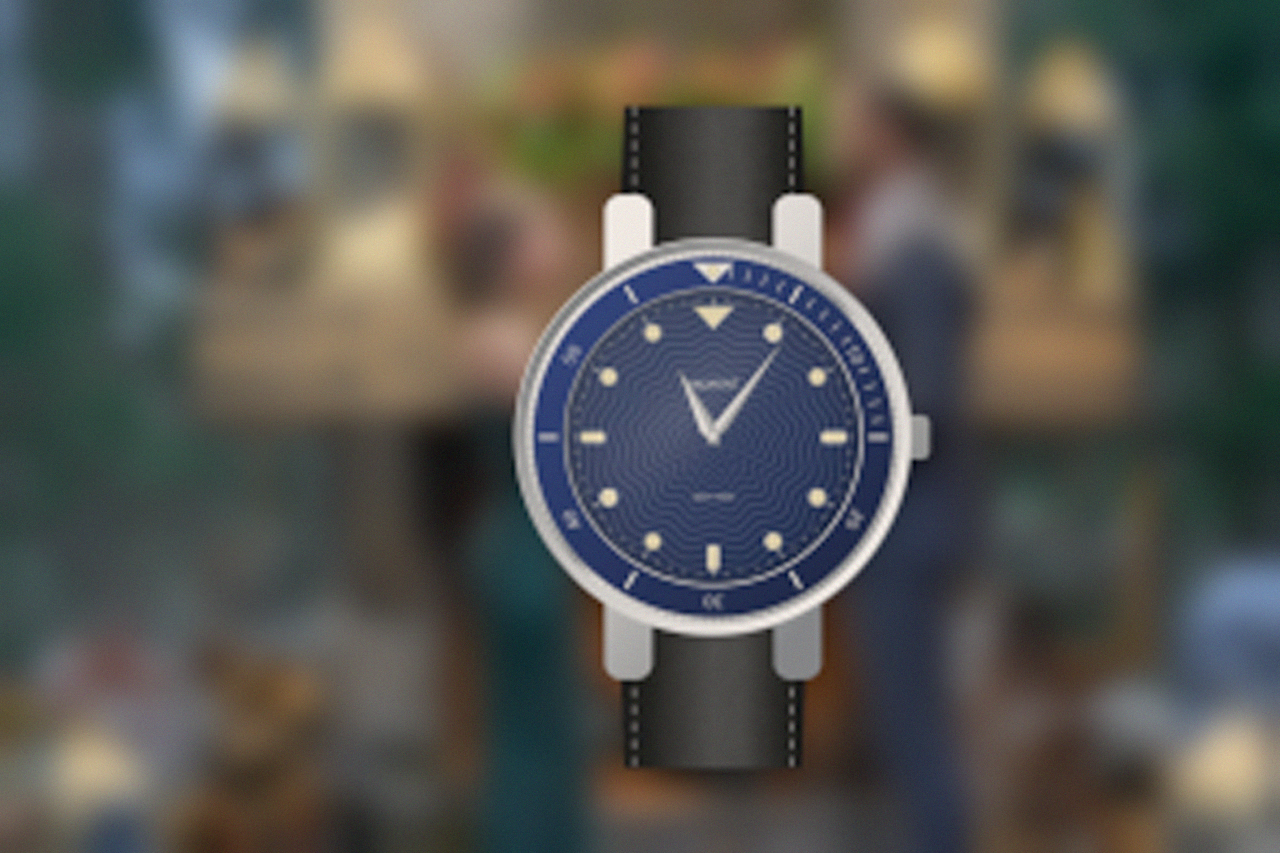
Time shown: **11:06**
